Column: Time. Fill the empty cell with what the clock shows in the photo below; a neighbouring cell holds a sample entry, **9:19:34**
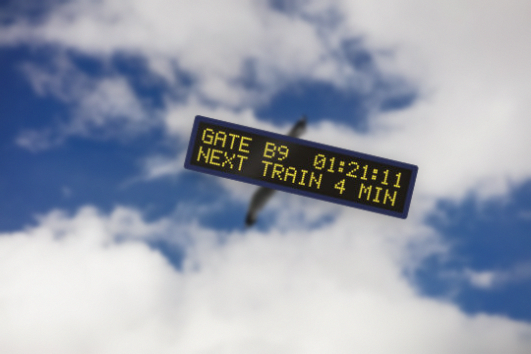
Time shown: **1:21:11**
